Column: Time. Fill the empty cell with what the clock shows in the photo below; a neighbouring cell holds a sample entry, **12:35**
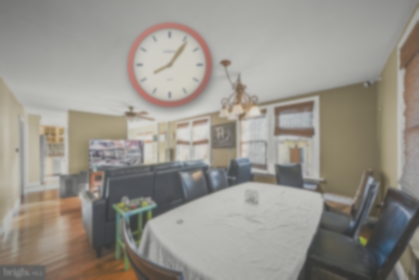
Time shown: **8:06**
